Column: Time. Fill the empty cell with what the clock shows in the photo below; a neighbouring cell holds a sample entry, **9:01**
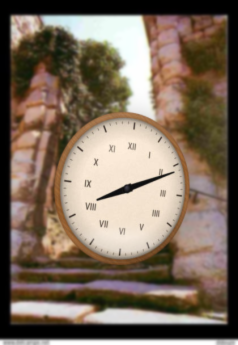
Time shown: **8:11**
